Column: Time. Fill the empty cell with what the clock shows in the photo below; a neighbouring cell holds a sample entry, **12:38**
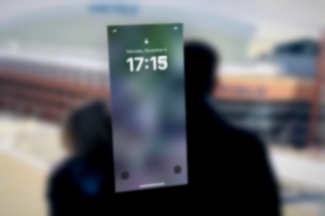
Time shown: **17:15**
